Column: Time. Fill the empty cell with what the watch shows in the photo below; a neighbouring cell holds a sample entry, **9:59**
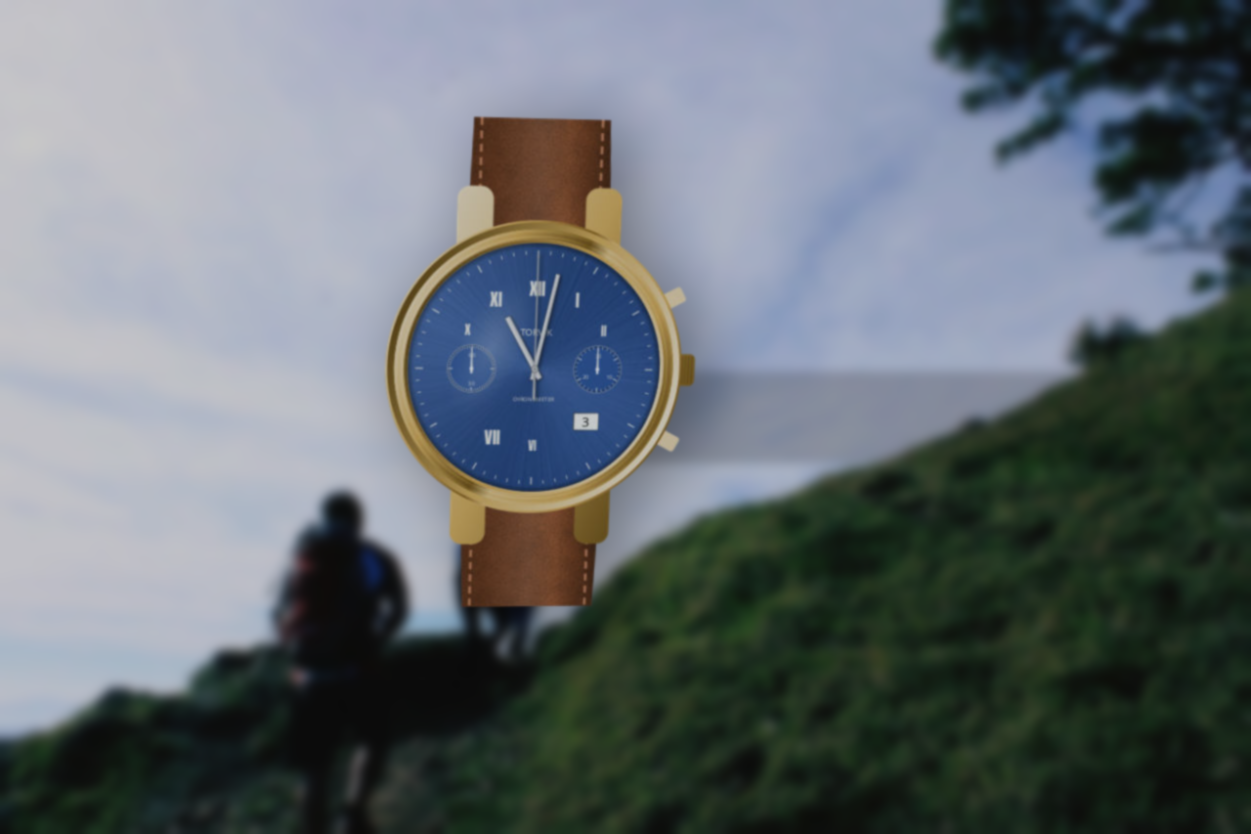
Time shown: **11:02**
